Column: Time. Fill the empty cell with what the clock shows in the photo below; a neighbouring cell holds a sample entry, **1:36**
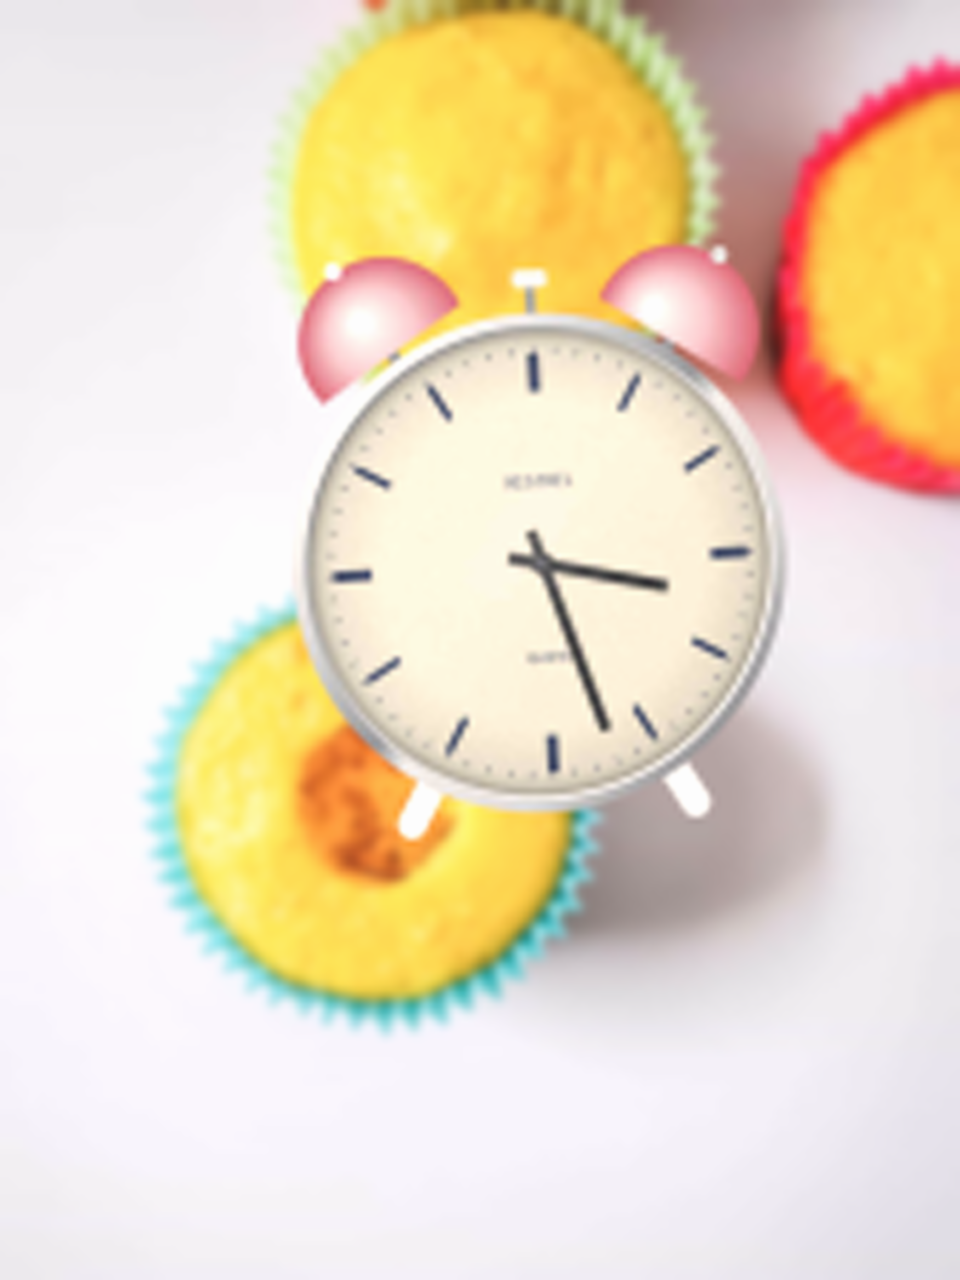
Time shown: **3:27**
